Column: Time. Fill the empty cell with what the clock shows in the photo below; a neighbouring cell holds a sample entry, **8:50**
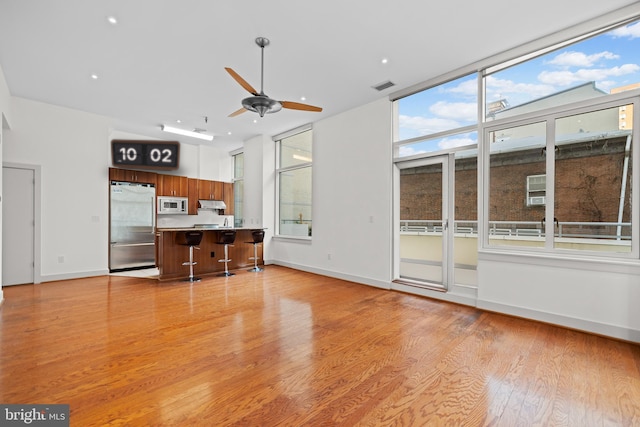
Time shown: **10:02**
